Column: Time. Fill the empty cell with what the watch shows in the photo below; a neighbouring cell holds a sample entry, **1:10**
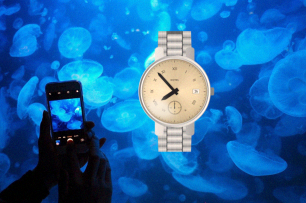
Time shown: **7:53**
